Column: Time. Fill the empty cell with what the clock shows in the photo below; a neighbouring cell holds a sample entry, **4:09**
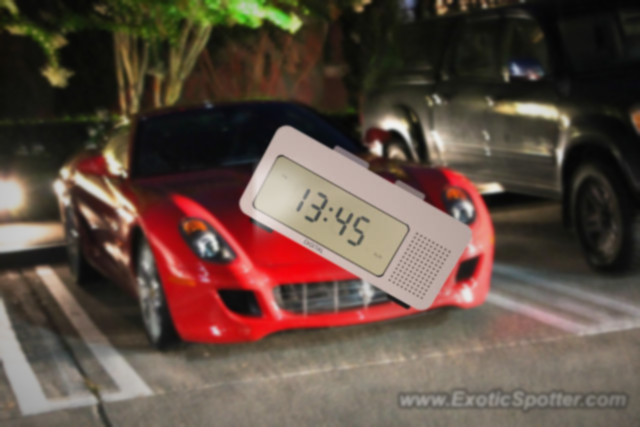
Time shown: **13:45**
